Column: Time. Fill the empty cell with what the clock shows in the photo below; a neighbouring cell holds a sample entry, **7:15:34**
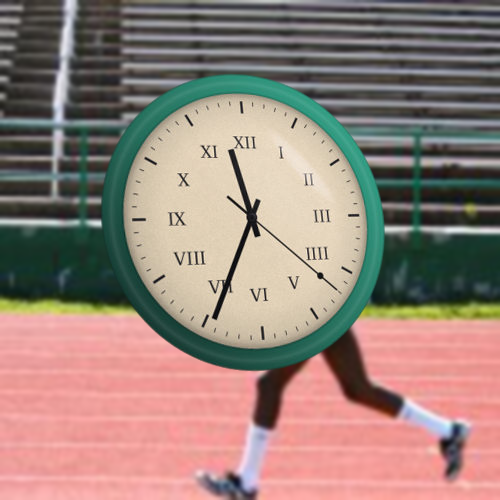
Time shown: **11:34:22**
